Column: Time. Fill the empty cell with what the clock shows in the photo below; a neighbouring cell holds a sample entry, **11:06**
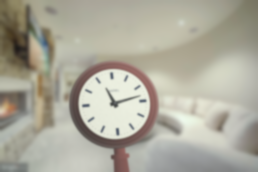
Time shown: **11:13**
